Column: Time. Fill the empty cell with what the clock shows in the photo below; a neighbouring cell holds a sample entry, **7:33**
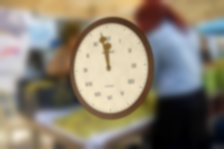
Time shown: **11:58**
